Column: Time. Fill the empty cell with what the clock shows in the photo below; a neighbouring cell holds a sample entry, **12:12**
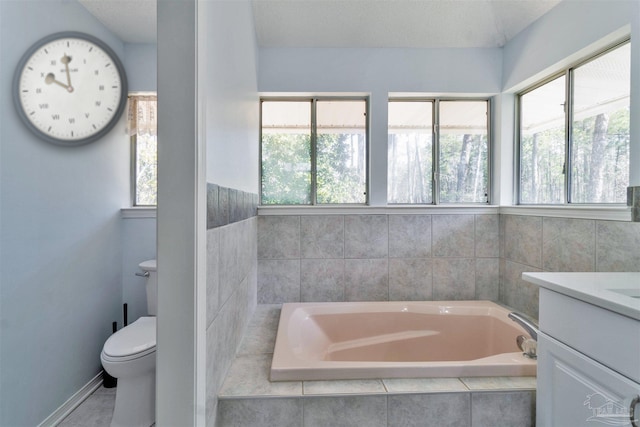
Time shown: **9:59**
